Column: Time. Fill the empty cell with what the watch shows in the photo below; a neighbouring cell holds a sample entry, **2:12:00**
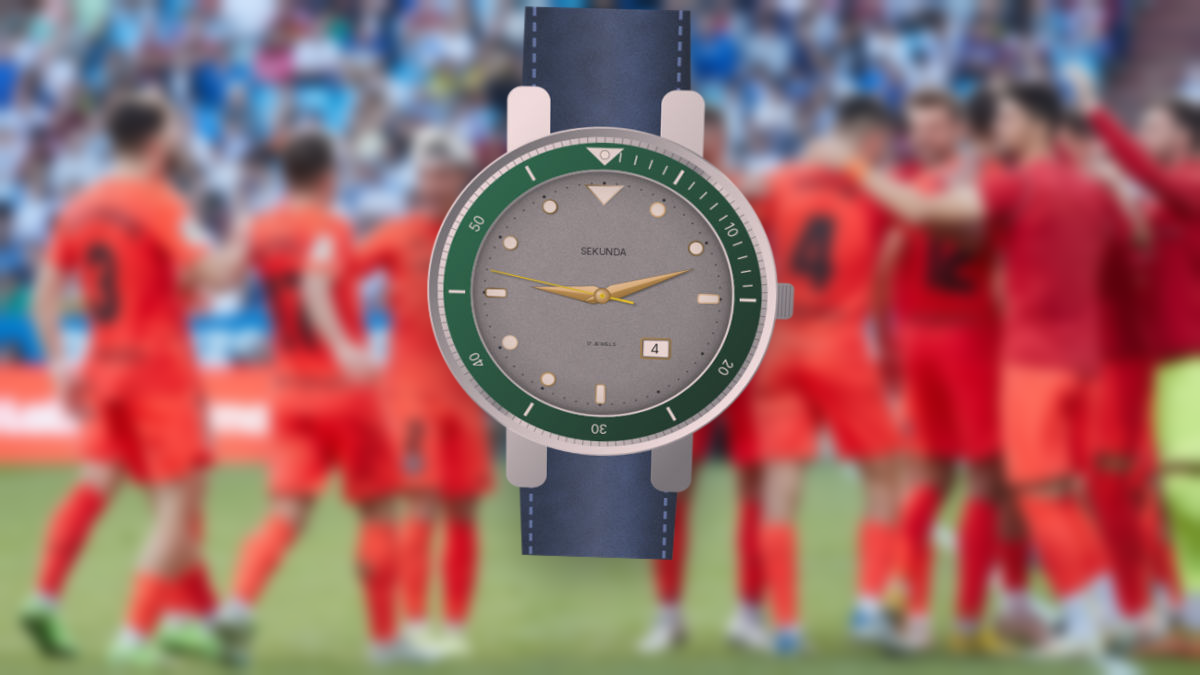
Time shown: **9:11:47**
